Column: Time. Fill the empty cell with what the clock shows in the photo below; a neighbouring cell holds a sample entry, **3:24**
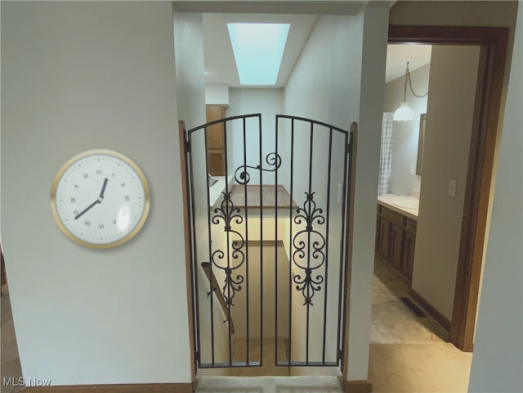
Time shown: **12:39**
